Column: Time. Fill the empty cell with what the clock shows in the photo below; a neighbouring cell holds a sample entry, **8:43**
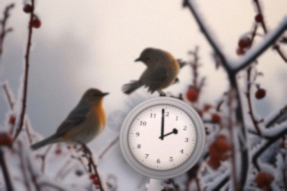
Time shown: **1:59**
